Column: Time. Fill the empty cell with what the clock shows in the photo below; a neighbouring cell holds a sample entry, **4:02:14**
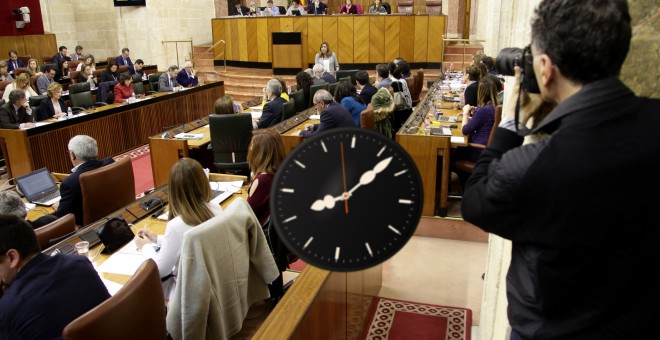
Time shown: **8:06:58**
